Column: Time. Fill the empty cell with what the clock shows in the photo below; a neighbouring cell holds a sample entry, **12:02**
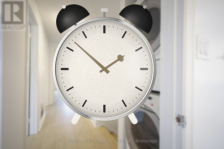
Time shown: **1:52**
